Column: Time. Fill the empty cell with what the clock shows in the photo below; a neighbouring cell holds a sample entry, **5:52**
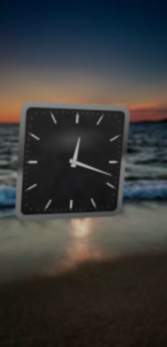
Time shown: **12:18**
